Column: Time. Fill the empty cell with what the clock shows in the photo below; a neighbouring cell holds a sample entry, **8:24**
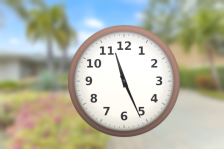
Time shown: **11:26**
